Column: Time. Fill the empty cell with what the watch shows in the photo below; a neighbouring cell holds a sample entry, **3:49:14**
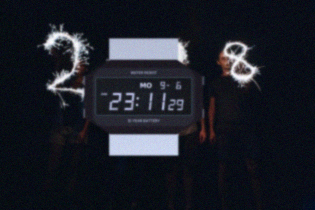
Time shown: **23:11:29**
